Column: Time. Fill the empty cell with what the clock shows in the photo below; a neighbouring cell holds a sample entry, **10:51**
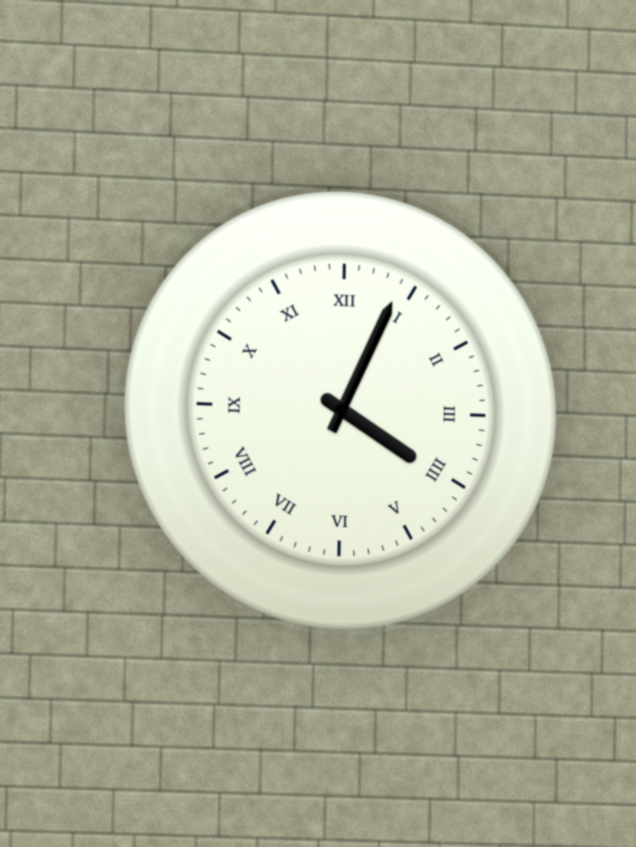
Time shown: **4:04**
